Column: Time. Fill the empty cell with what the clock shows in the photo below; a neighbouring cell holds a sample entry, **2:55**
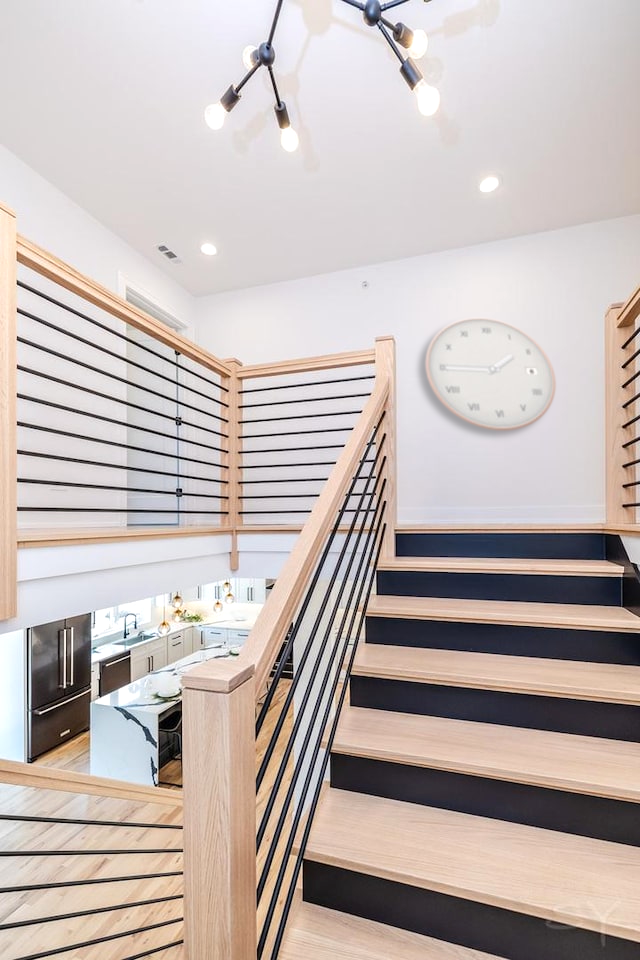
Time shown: **1:45**
